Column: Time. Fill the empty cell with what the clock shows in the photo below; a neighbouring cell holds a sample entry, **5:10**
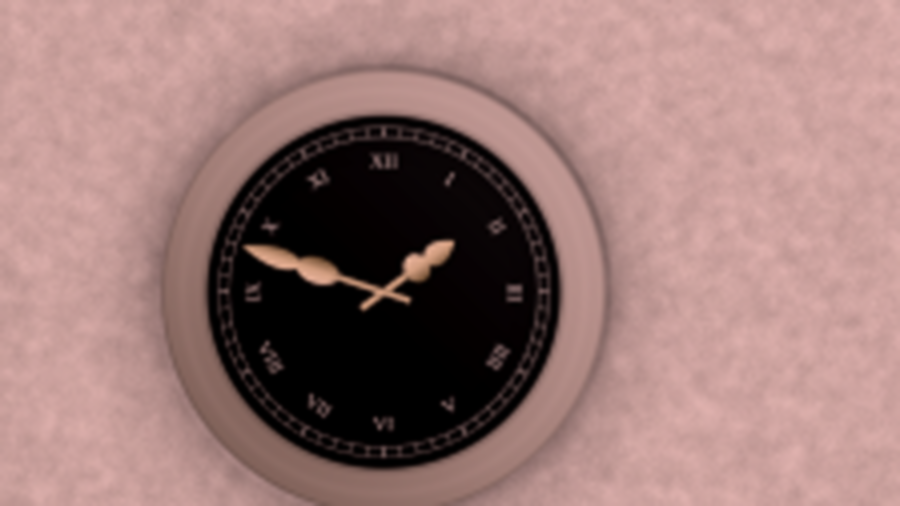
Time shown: **1:48**
